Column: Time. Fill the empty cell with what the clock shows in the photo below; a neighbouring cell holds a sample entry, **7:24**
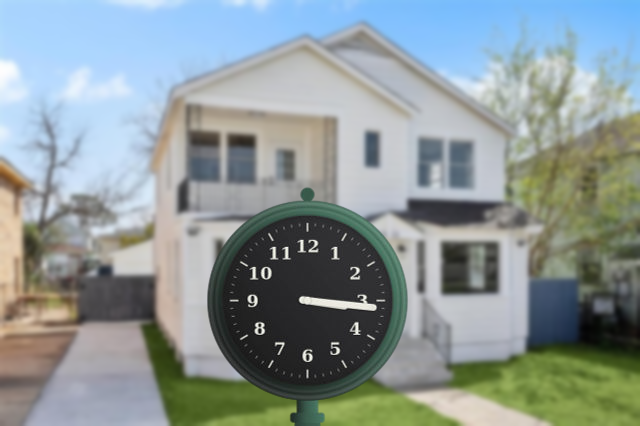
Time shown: **3:16**
